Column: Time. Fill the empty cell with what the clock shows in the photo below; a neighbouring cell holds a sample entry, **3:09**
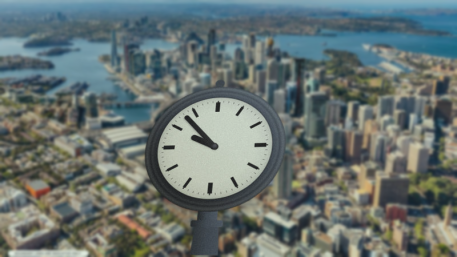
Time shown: **9:53**
